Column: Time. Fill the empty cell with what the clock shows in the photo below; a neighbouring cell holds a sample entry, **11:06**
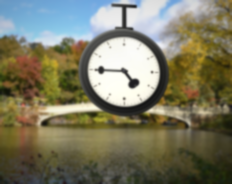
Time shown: **4:45**
